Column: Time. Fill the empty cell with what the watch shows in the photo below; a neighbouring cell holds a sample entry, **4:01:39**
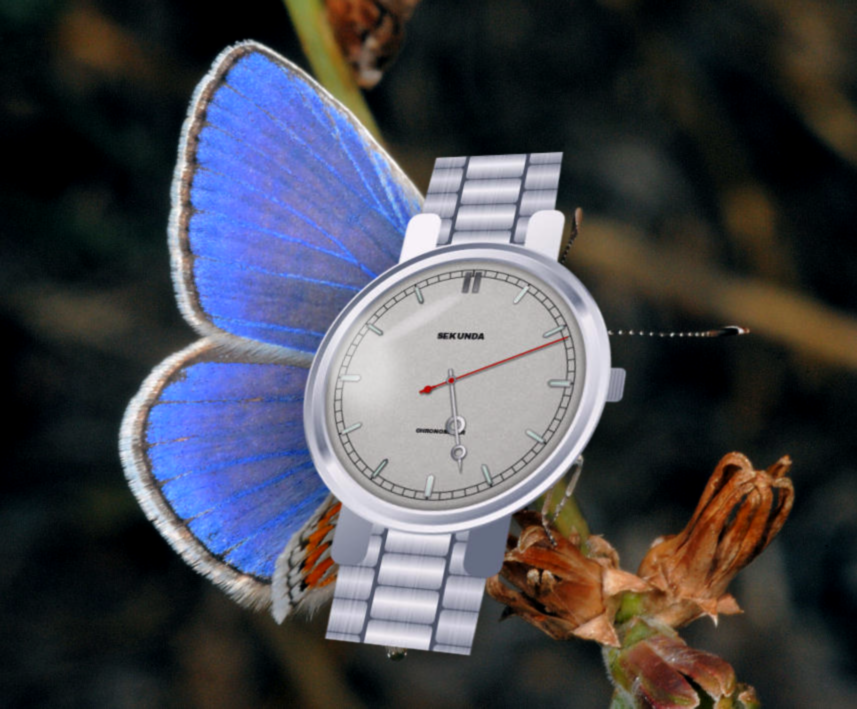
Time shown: **5:27:11**
